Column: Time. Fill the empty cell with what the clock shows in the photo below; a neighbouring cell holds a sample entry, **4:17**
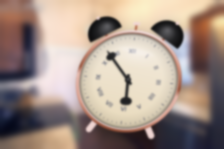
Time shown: **5:53**
